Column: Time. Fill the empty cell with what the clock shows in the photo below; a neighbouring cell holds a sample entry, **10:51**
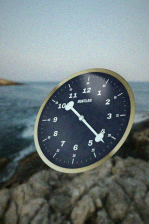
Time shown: **10:22**
